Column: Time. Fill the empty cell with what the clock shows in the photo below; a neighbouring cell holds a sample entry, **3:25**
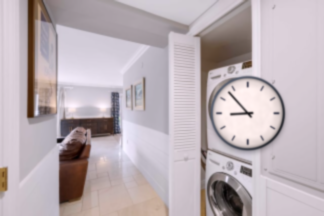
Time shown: **8:53**
